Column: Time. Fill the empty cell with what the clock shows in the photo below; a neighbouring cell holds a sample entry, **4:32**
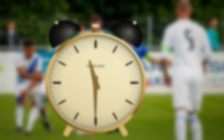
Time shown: **11:30**
